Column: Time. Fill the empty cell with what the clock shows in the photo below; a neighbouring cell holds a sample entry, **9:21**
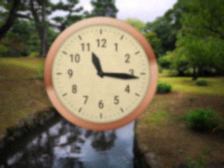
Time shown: **11:16**
